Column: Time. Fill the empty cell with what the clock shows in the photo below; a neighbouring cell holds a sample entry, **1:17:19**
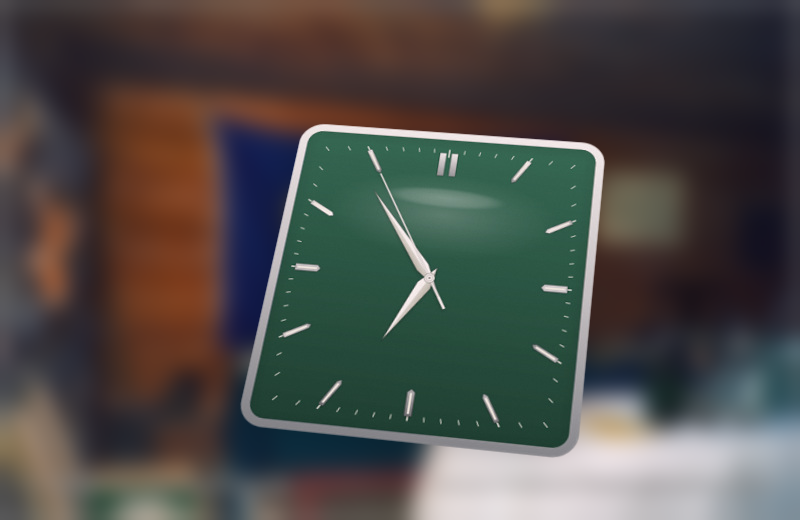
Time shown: **6:53:55**
